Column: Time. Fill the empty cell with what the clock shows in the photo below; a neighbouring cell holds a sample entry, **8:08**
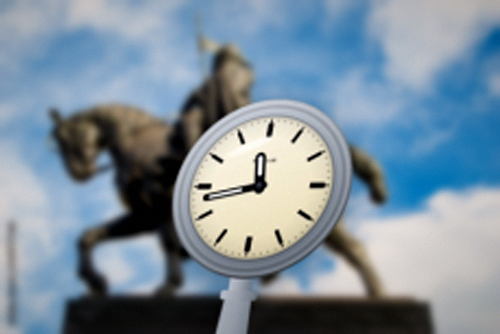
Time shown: **11:43**
